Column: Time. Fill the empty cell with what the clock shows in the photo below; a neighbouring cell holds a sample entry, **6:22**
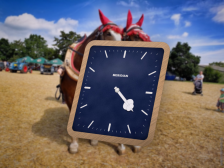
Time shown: **4:22**
